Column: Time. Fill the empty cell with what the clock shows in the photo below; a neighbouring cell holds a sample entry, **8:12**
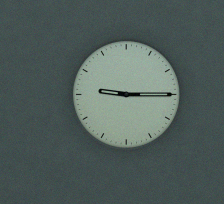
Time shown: **9:15**
